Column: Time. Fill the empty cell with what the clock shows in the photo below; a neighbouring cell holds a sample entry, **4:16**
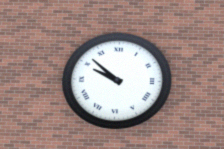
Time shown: **9:52**
